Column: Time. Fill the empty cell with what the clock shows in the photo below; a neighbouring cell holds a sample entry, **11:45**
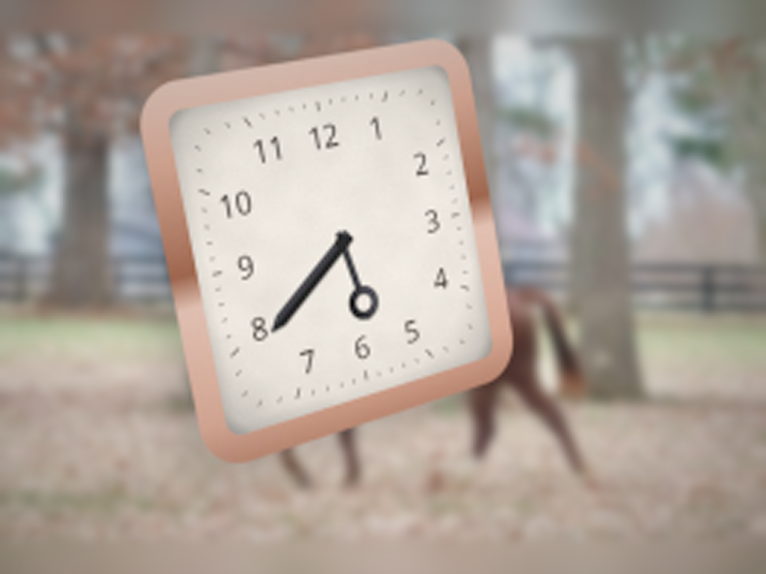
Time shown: **5:39**
